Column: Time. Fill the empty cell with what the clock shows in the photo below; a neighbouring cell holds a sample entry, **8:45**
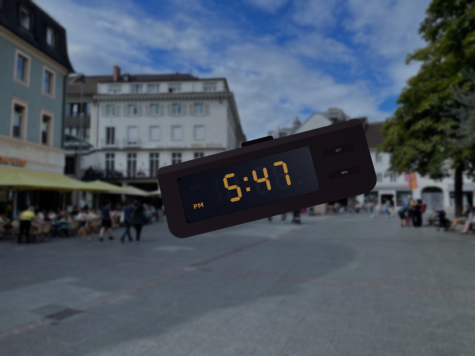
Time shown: **5:47**
